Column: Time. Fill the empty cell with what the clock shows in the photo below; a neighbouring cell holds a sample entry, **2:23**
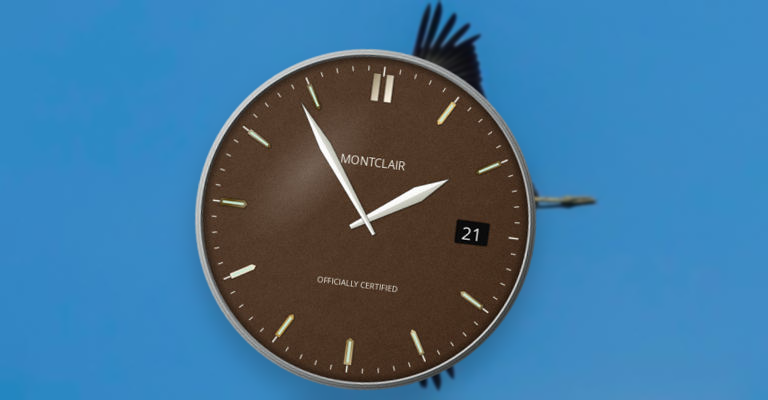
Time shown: **1:54**
